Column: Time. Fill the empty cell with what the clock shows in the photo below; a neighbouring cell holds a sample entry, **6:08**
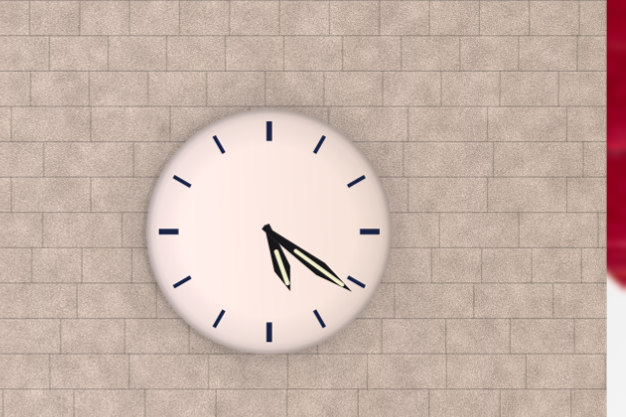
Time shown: **5:21**
